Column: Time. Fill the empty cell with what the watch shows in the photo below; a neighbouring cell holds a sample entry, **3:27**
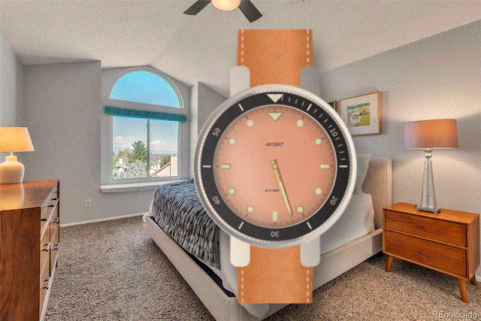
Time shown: **5:27**
